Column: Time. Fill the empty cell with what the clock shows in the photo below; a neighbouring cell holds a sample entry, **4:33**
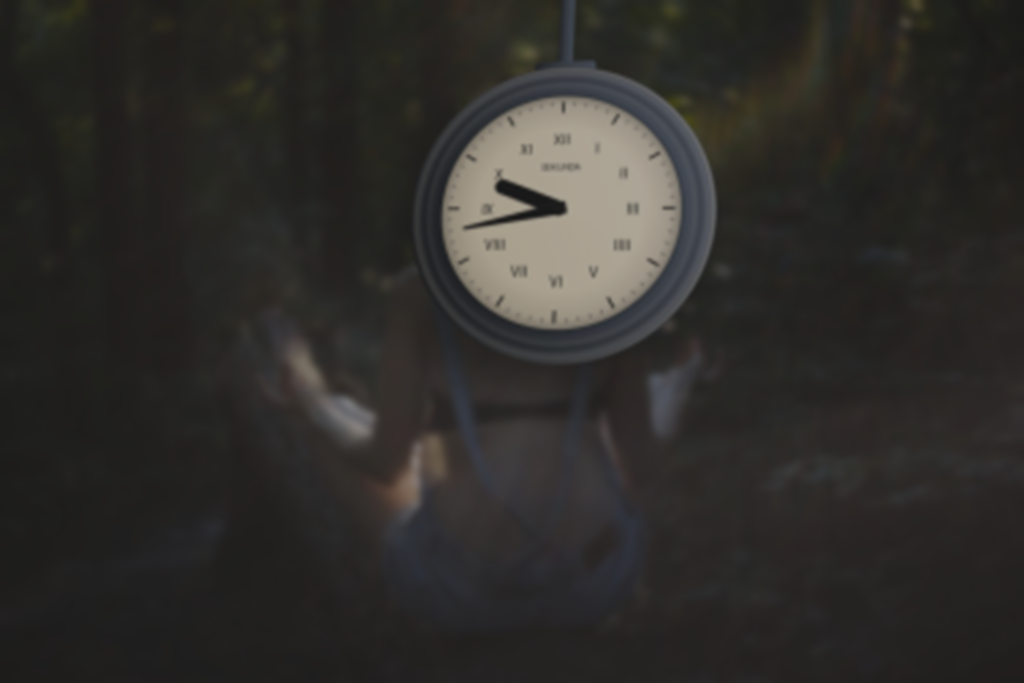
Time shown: **9:43**
